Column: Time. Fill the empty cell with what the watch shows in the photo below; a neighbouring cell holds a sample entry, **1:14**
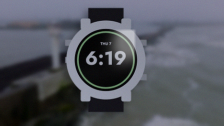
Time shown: **6:19**
